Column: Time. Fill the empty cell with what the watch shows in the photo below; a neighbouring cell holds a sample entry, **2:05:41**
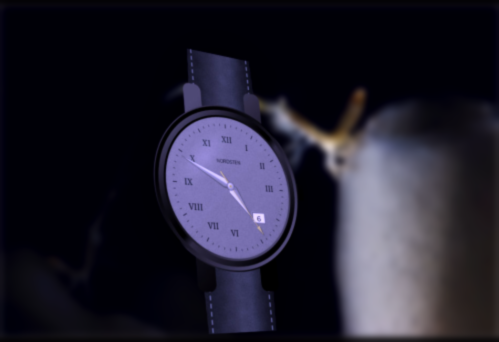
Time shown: **4:49:24**
